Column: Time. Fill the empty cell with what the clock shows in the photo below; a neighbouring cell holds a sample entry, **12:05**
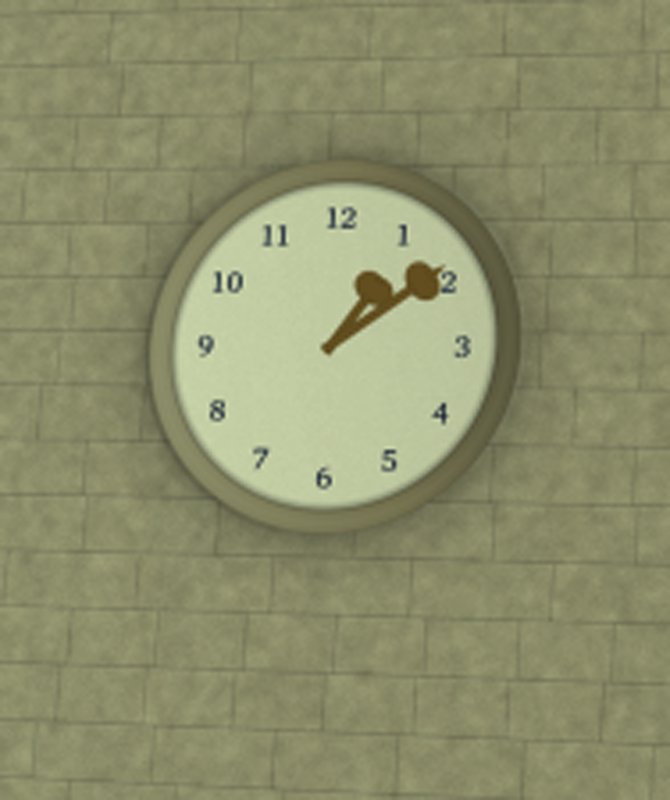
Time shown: **1:09**
